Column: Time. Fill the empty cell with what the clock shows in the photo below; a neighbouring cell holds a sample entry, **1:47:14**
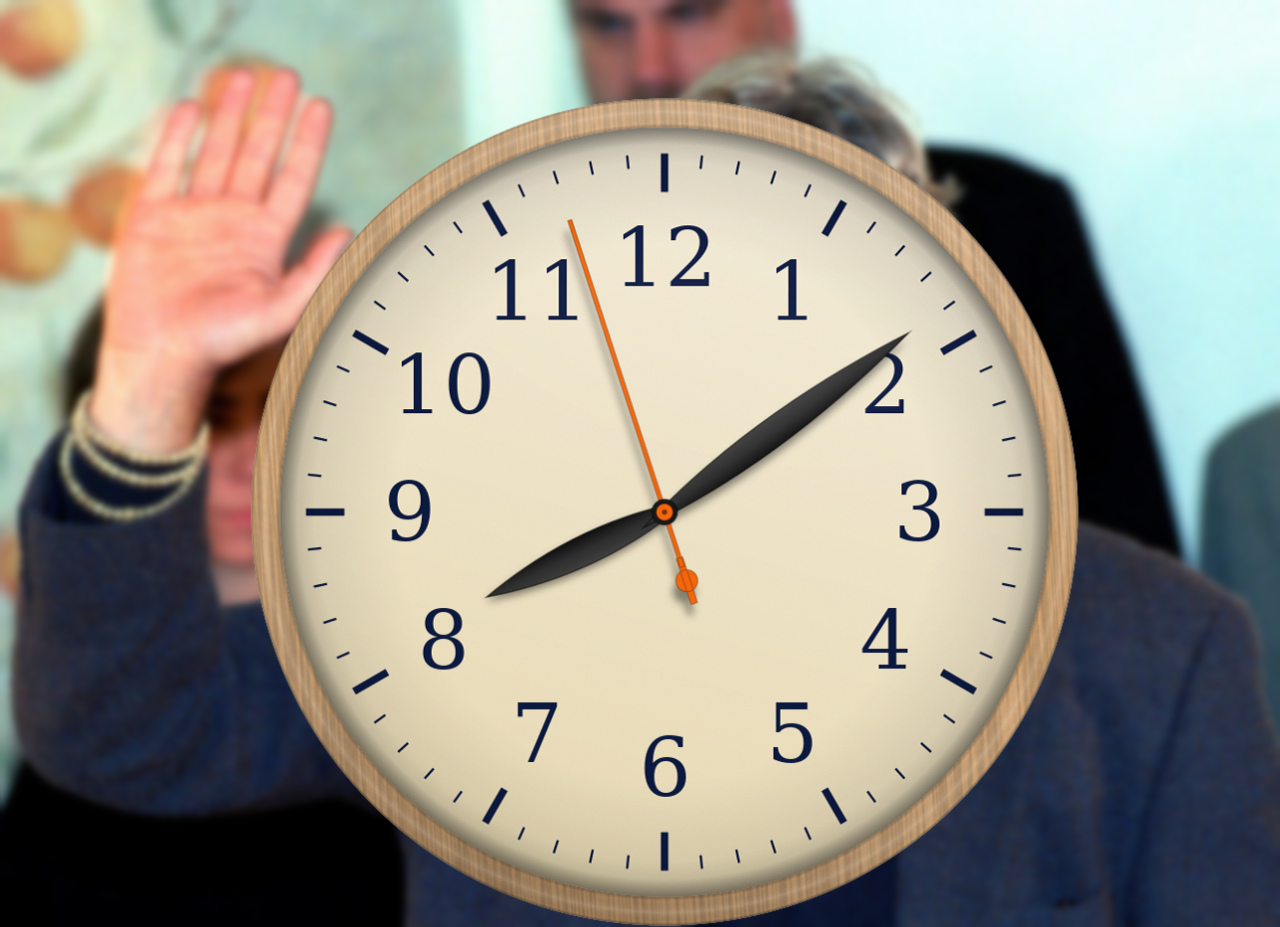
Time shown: **8:08:57**
